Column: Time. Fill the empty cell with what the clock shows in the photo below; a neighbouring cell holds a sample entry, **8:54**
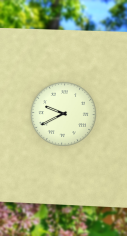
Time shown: **9:40**
